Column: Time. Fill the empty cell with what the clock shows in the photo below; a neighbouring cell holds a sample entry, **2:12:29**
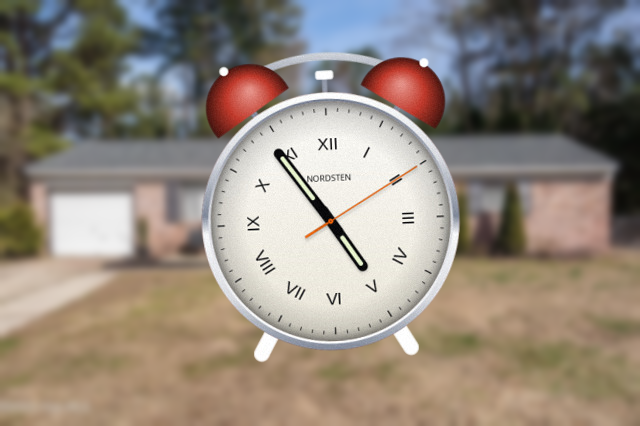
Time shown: **4:54:10**
